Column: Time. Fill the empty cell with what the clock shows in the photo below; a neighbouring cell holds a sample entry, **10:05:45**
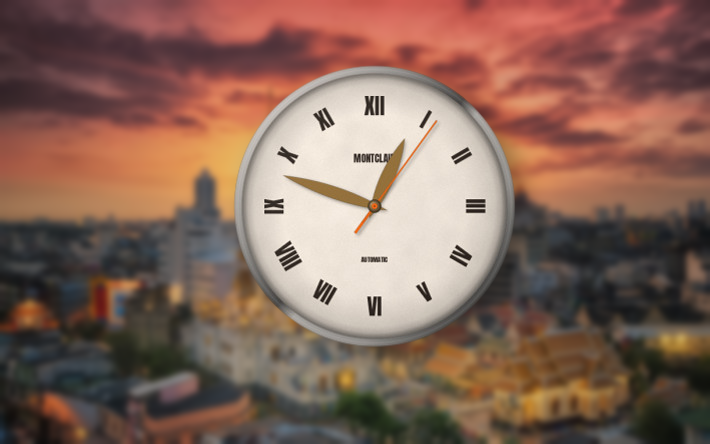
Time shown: **12:48:06**
